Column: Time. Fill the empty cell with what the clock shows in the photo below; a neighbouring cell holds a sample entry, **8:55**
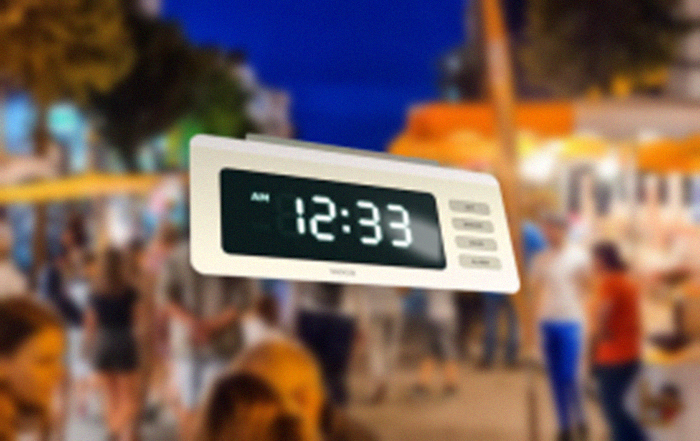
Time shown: **12:33**
